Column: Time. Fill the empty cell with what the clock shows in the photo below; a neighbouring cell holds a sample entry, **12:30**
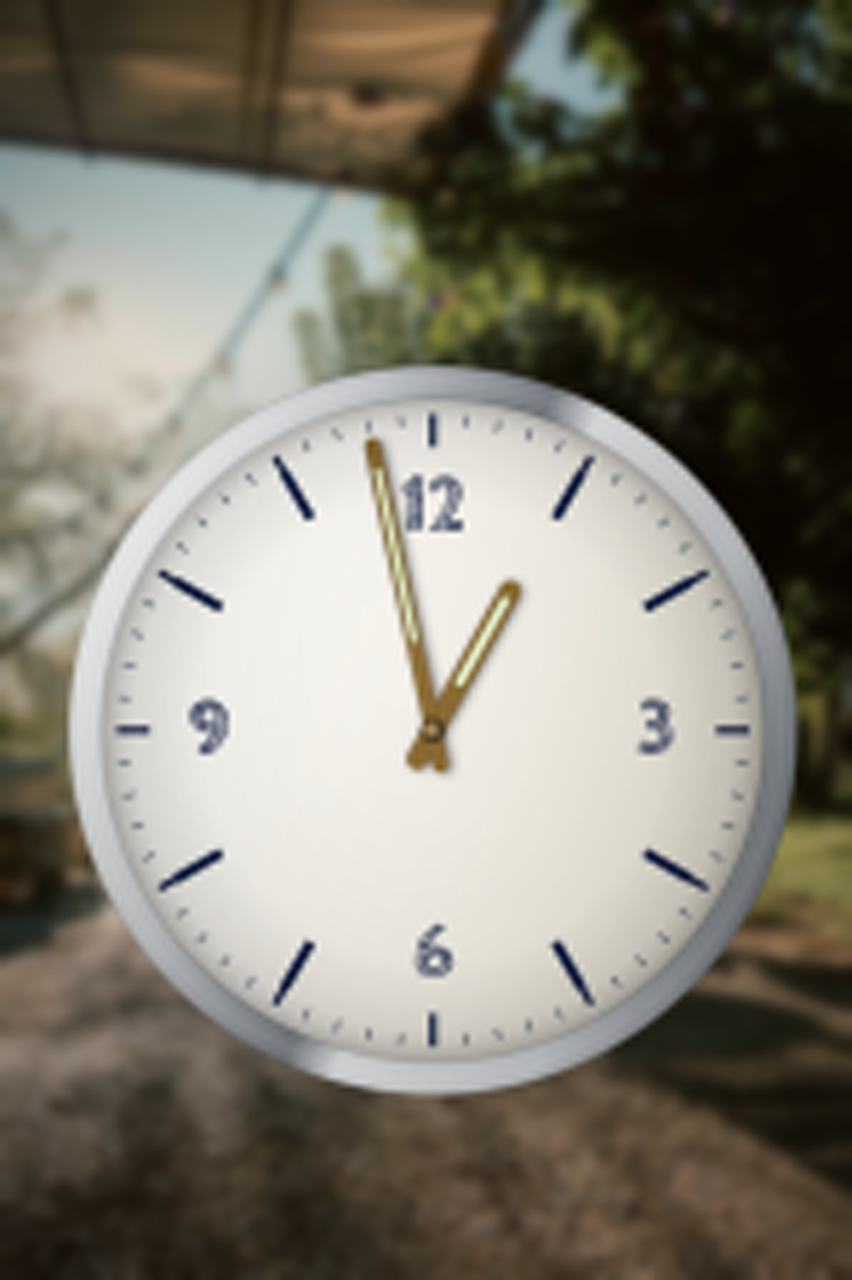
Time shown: **12:58**
